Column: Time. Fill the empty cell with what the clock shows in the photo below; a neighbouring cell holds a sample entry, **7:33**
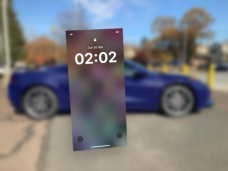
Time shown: **2:02**
